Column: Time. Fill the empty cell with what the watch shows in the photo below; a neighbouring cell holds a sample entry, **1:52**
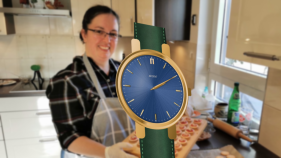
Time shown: **2:10**
